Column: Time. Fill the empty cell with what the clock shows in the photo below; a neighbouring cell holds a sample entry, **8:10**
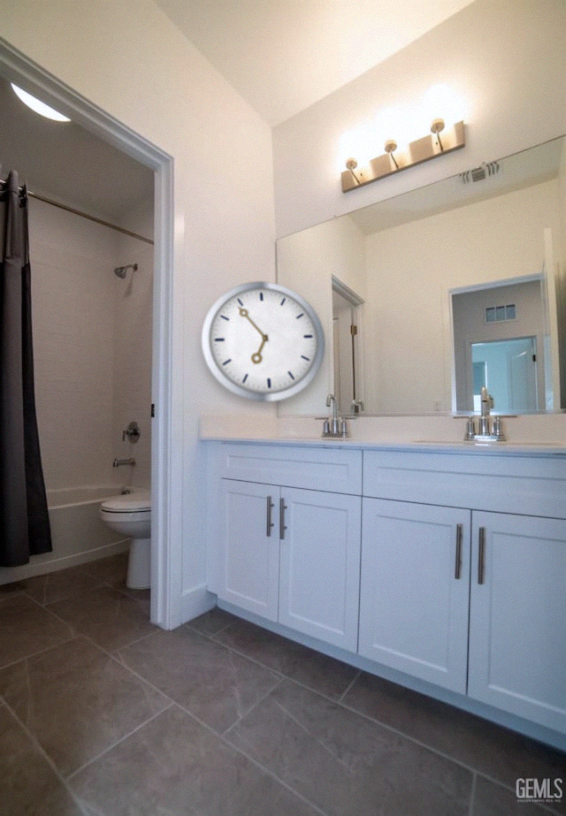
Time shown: **6:54**
